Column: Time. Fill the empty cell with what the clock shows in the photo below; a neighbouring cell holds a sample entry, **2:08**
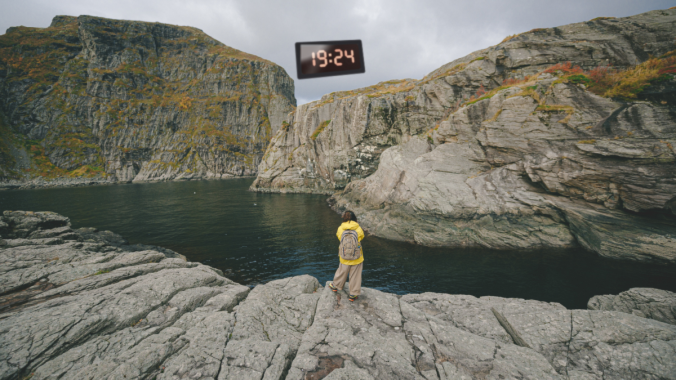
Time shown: **19:24**
